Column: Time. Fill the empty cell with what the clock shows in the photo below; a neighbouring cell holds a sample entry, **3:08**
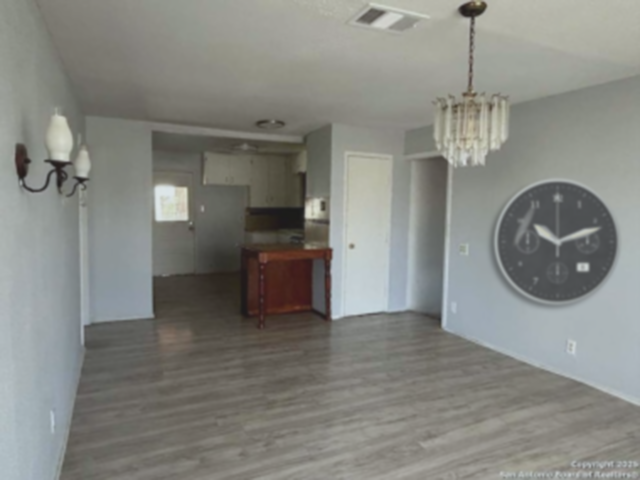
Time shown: **10:12**
